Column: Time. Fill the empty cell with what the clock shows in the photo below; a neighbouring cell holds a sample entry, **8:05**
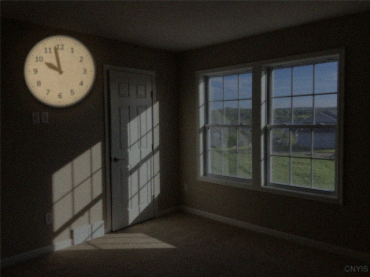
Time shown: **9:58**
